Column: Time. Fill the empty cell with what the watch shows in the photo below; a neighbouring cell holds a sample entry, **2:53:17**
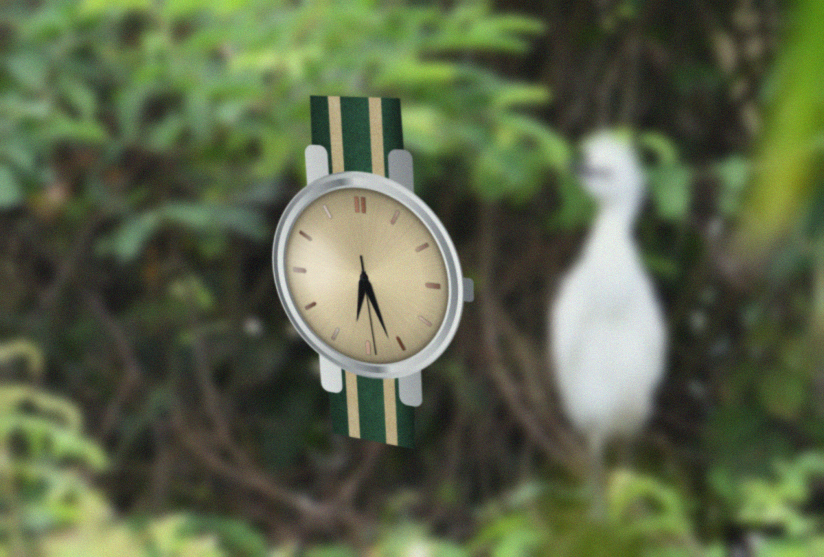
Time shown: **6:26:29**
